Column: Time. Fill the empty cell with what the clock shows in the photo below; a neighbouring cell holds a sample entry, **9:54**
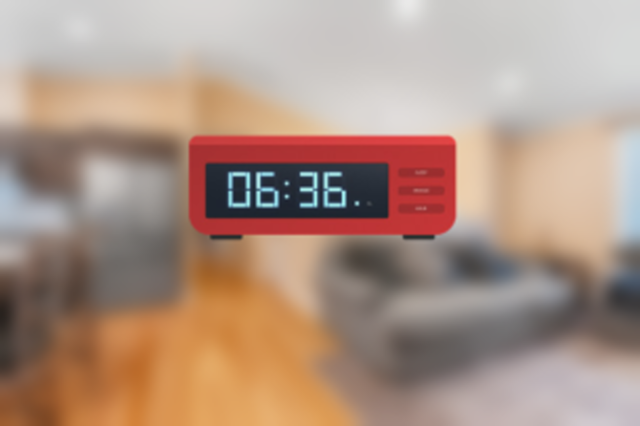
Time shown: **6:36**
